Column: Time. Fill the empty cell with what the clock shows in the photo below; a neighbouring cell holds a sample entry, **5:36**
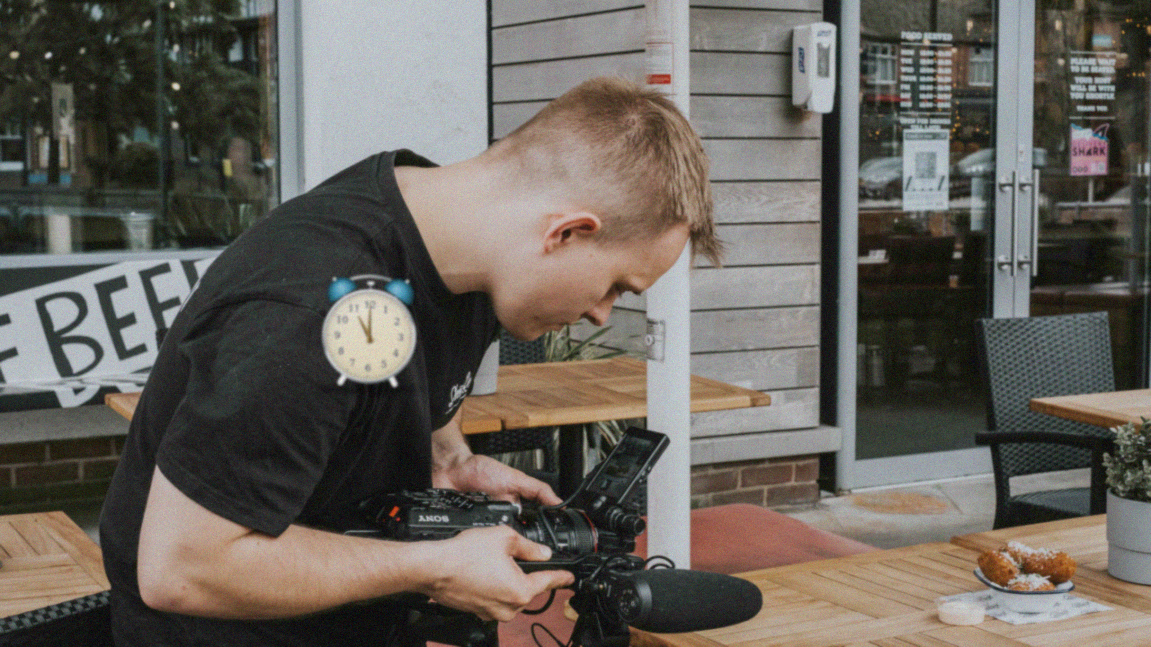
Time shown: **11:00**
